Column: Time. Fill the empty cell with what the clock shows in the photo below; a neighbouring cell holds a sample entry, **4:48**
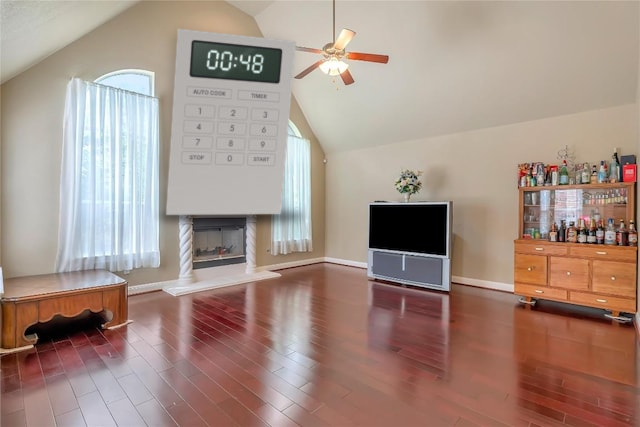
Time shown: **0:48**
